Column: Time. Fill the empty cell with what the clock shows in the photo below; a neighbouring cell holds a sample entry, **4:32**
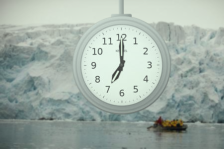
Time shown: **7:00**
